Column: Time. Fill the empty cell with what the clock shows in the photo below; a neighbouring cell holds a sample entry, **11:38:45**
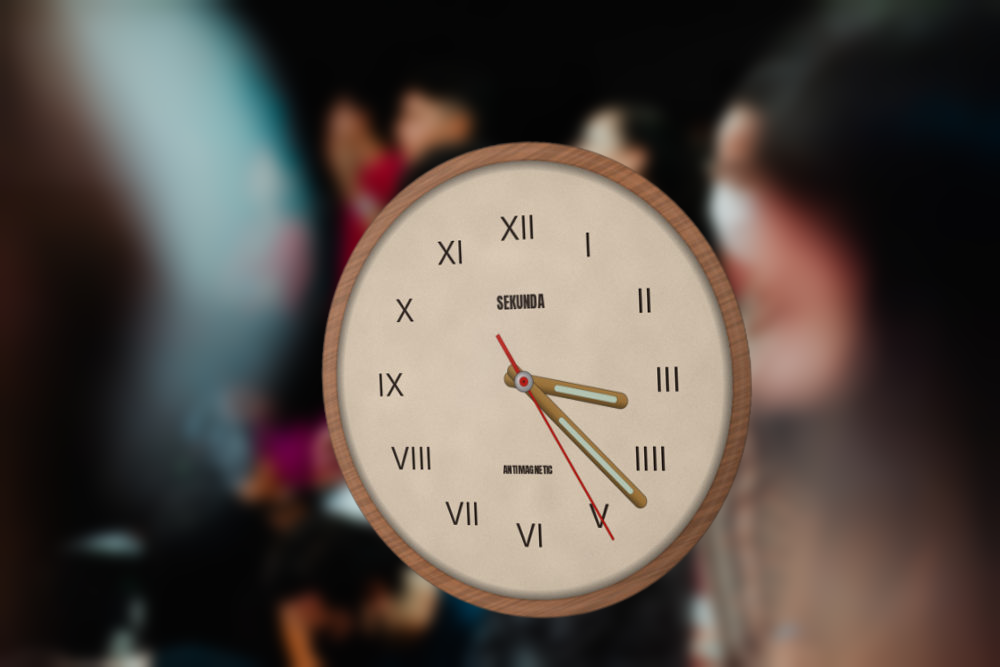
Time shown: **3:22:25**
